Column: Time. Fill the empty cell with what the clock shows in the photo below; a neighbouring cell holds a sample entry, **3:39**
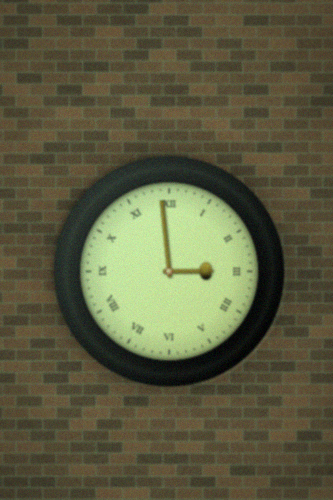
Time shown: **2:59**
